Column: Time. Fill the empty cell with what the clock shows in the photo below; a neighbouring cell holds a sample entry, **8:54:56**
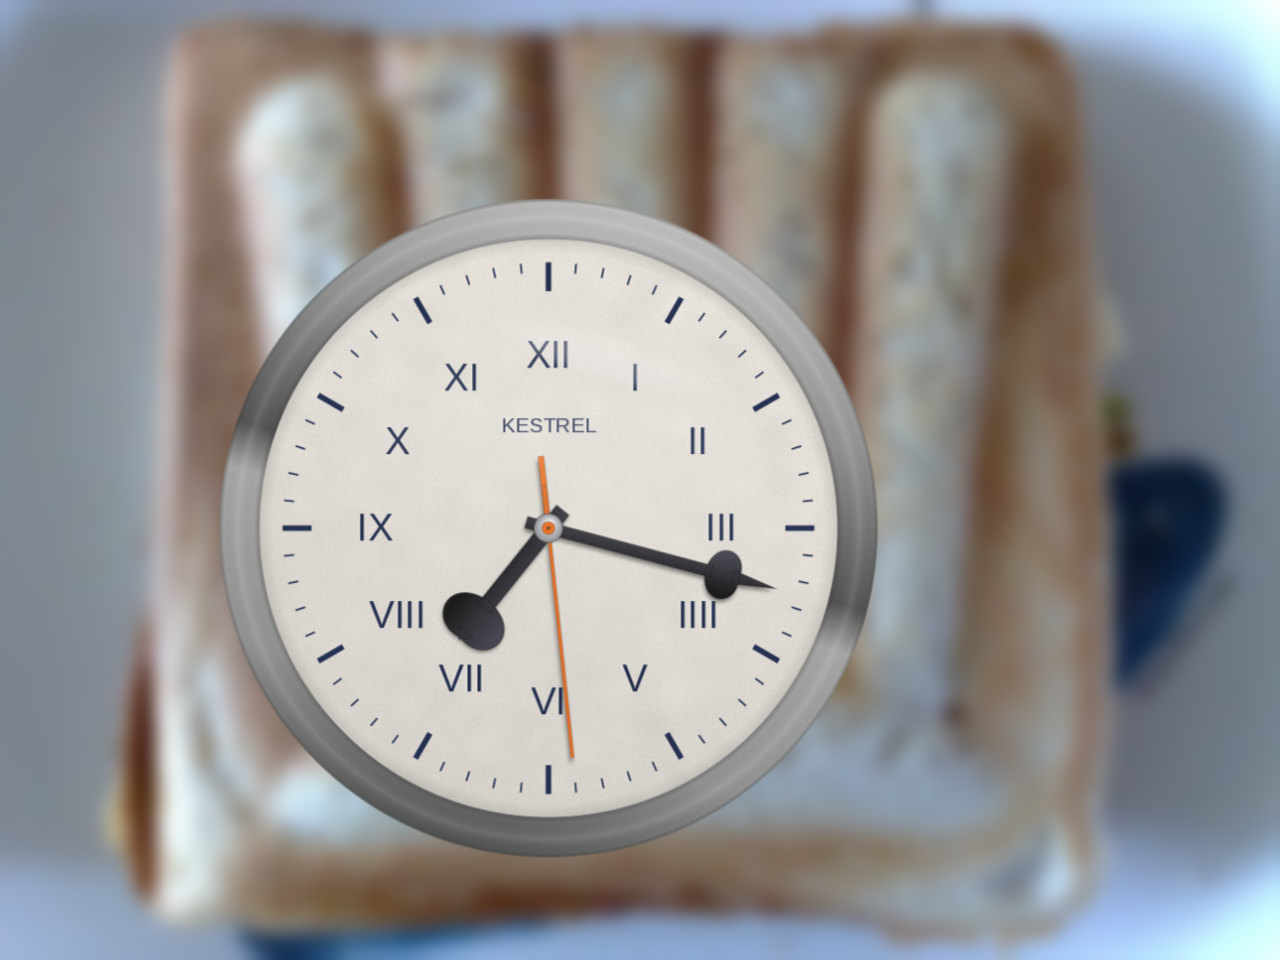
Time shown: **7:17:29**
